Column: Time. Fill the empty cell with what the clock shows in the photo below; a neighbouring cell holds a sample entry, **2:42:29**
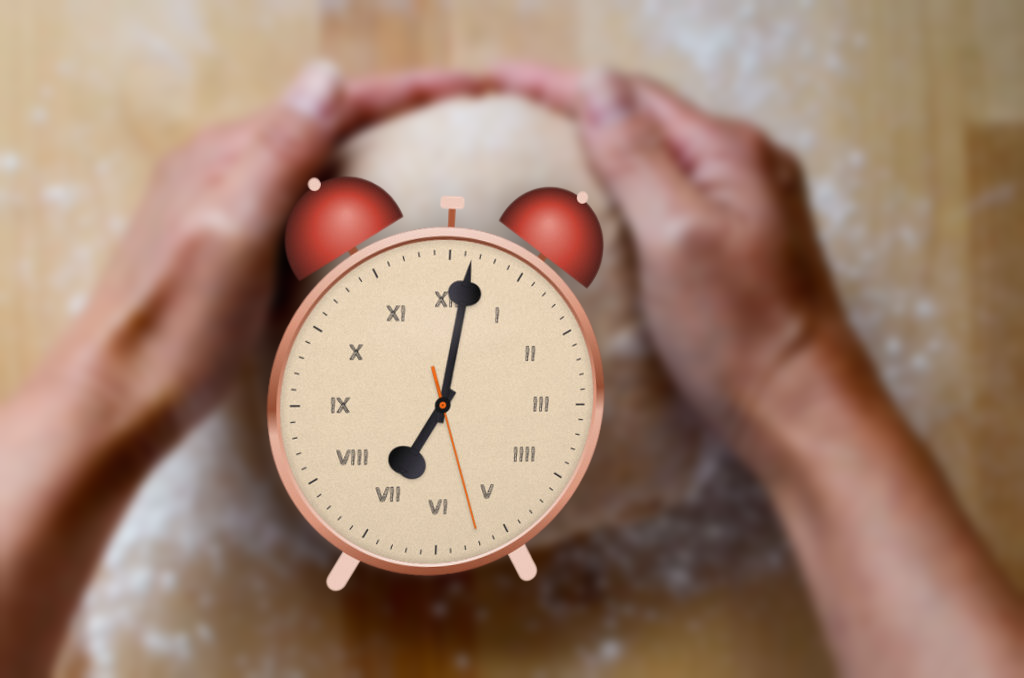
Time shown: **7:01:27**
